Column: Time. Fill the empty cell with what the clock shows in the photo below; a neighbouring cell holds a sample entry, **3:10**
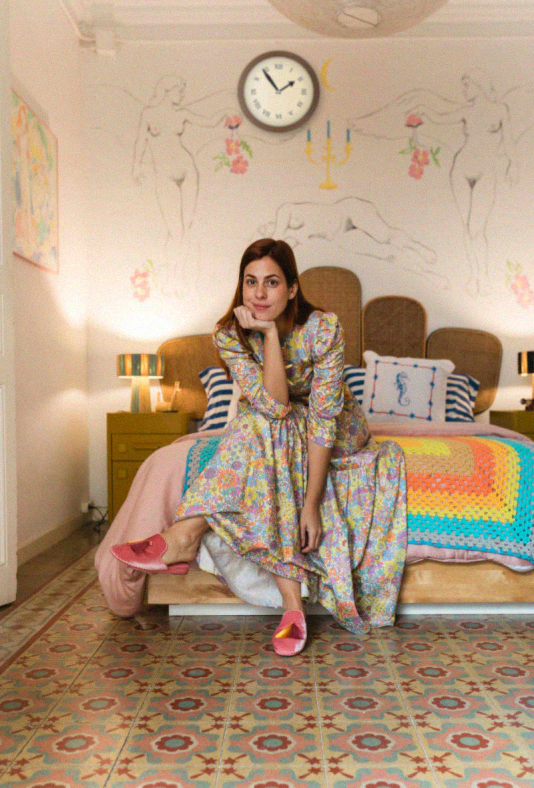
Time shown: **1:54**
